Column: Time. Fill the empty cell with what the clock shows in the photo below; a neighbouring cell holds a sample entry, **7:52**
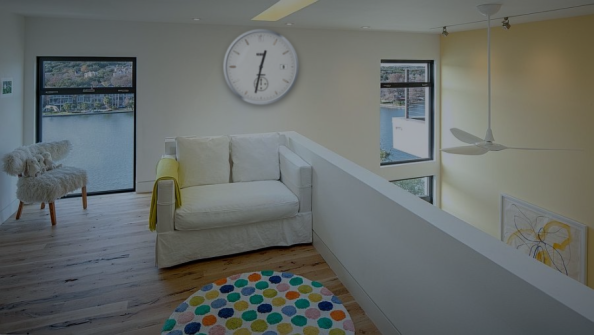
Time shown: **12:32**
